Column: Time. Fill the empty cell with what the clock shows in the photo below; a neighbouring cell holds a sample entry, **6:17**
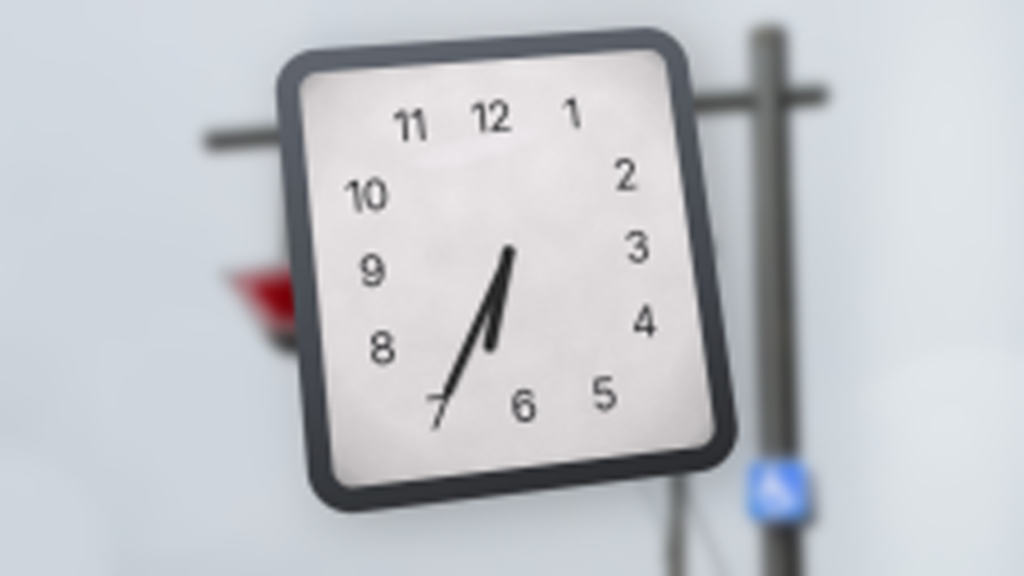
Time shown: **6:35**
